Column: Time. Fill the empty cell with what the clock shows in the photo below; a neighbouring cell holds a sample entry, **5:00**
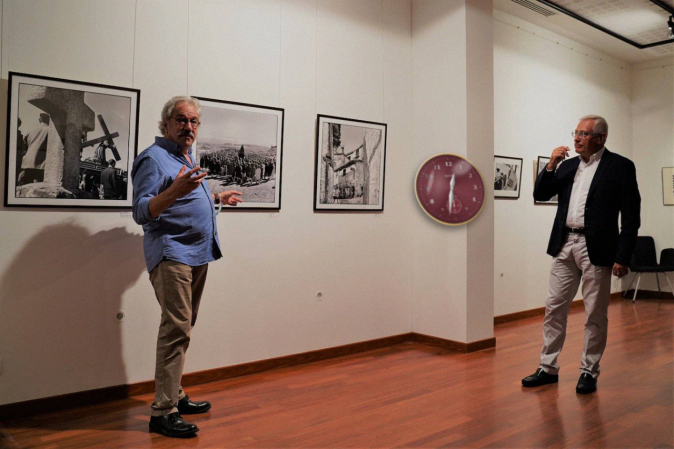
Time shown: **12:32**
